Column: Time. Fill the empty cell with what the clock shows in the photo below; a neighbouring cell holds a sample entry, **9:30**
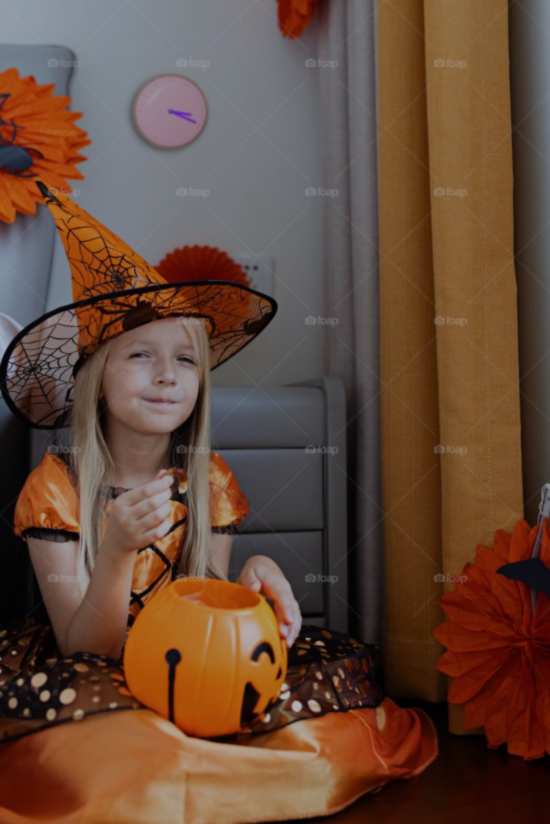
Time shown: **3:19**
